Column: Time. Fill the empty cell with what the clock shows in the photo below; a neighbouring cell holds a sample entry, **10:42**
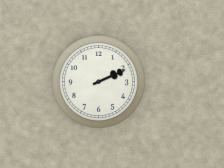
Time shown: **2:11**
